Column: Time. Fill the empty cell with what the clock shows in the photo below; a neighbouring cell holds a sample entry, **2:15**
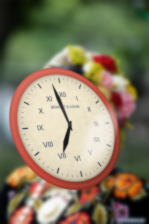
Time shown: **6:58**
